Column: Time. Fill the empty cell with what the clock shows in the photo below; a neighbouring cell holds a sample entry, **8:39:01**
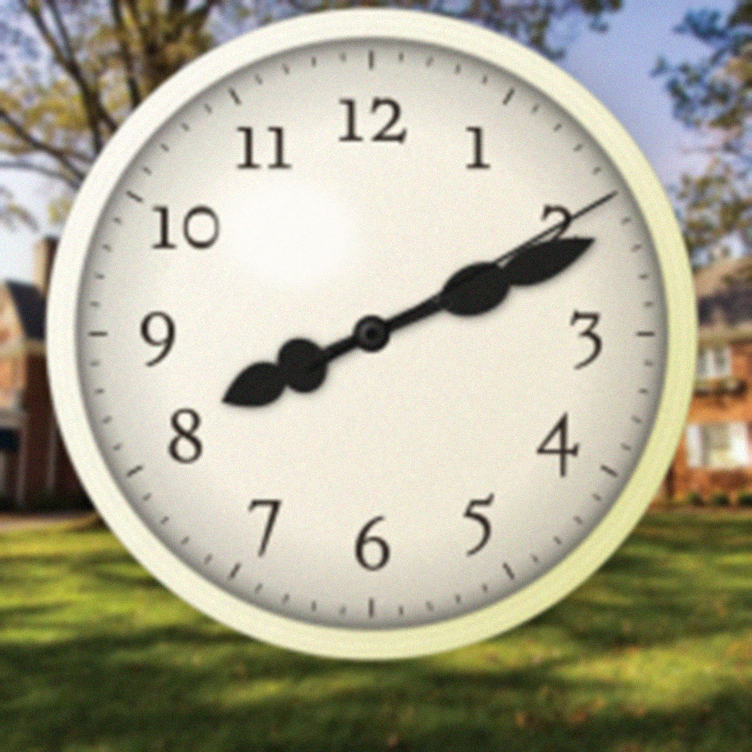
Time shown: **8:11:10**
